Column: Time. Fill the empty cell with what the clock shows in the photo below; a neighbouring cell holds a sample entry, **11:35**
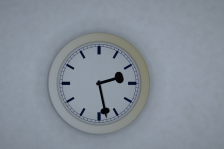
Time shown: **2:28**
